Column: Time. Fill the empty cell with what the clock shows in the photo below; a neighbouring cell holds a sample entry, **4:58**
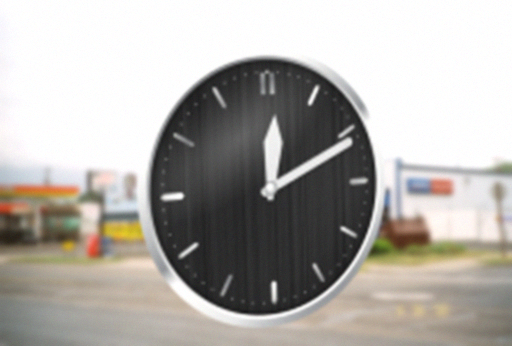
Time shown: **12:11**
